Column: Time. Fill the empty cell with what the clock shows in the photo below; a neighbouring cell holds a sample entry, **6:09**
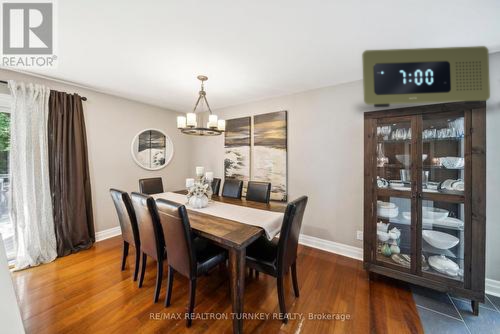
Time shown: **7:00**
